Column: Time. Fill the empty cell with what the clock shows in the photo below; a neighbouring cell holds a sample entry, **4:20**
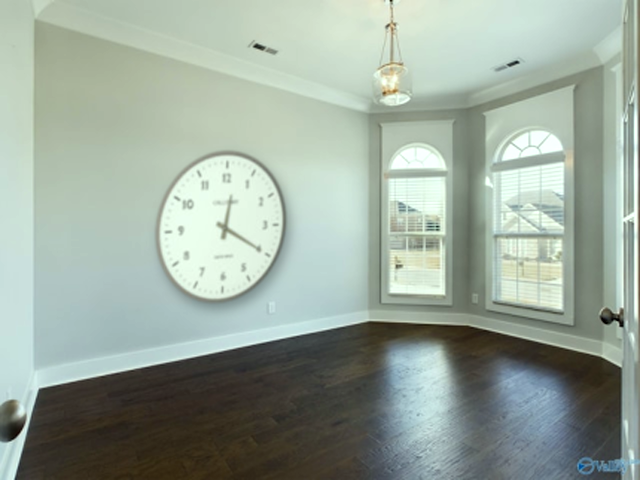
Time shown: **12:20**
